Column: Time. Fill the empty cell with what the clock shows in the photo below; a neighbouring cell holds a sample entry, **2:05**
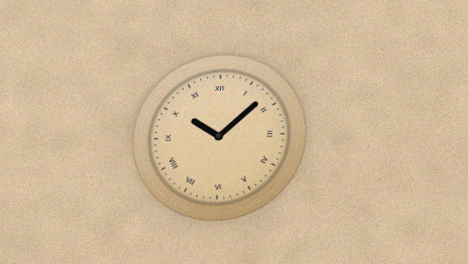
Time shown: **10:08**
